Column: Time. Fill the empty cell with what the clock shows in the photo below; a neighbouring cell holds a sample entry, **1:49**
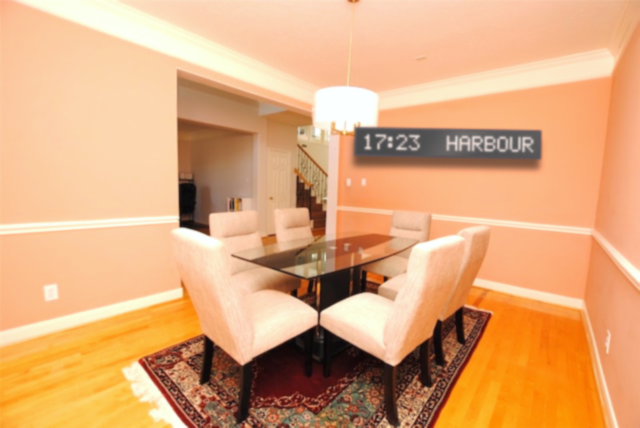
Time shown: **17:23**
